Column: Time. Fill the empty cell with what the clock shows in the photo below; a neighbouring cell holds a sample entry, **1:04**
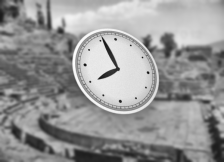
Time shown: **7:56**
